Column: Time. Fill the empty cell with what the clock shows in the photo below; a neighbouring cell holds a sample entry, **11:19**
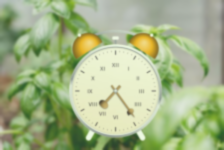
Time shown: **7:24**
